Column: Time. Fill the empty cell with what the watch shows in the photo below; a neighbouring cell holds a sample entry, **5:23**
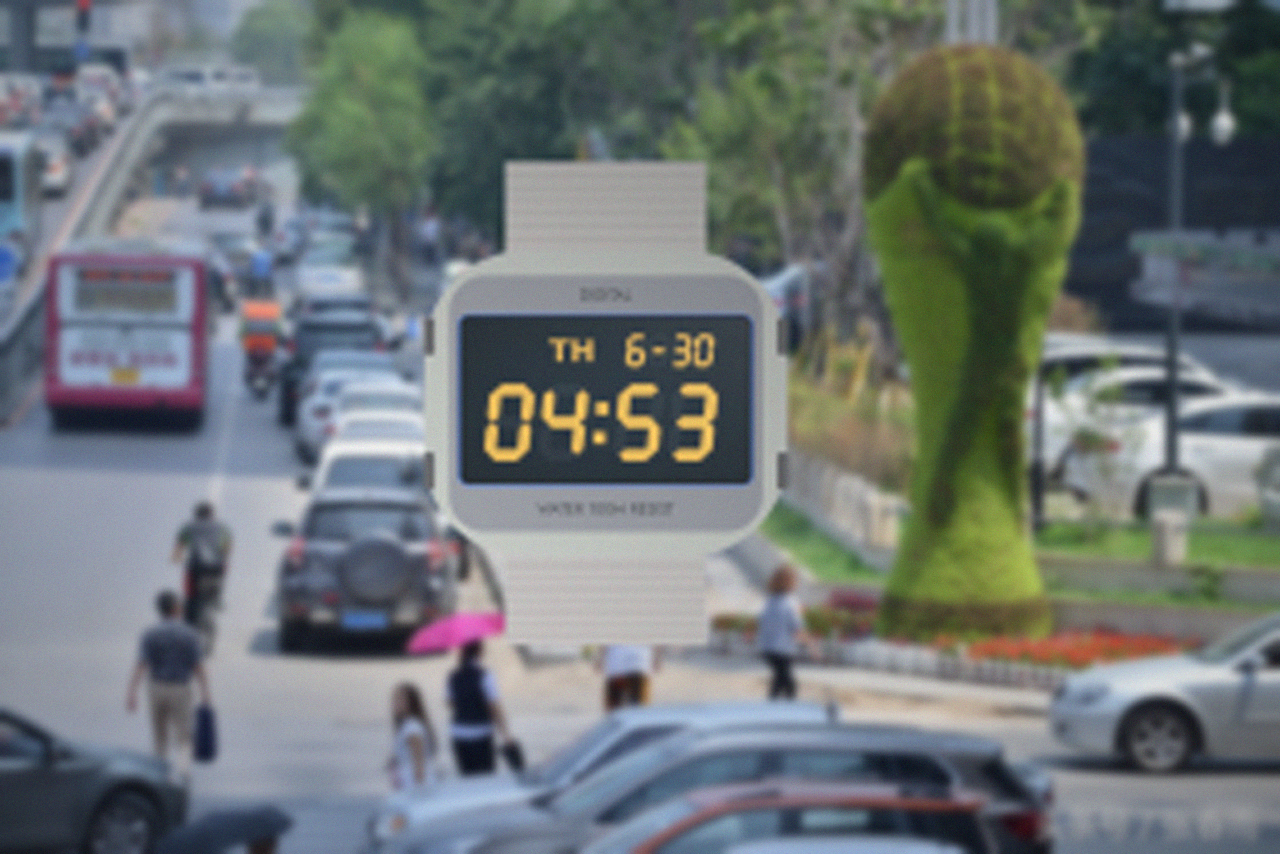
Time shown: **4:53**
